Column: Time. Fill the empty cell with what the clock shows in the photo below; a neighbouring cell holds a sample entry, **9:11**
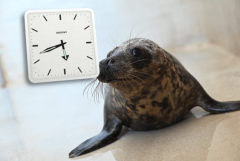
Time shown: **5:42**
